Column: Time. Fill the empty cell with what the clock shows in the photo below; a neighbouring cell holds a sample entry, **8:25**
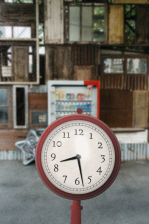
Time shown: **8:28**
